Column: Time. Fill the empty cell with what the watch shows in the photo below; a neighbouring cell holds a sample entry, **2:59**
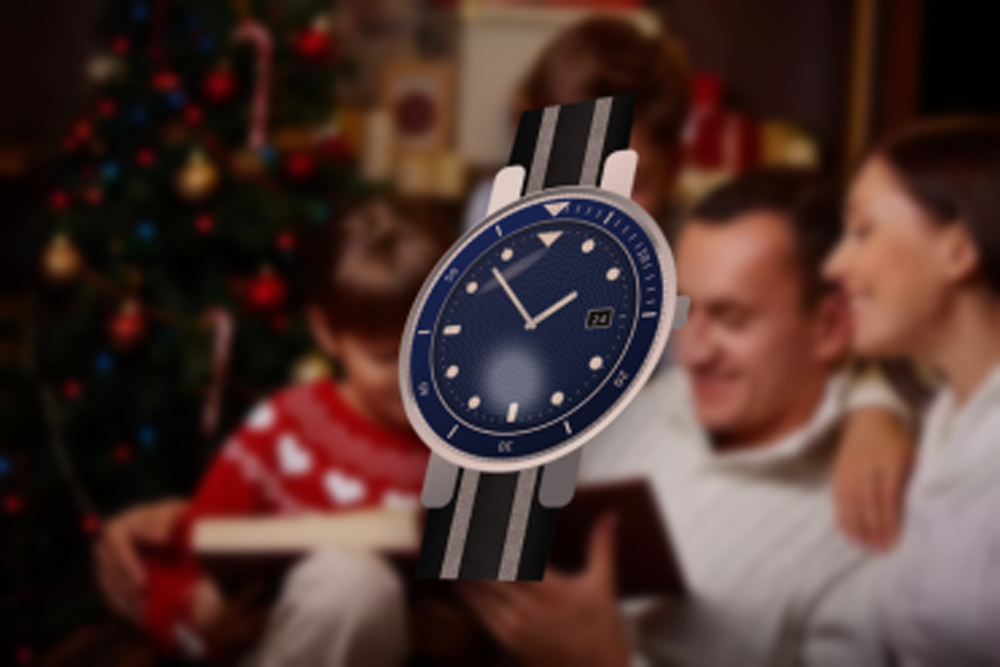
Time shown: **1:53**
